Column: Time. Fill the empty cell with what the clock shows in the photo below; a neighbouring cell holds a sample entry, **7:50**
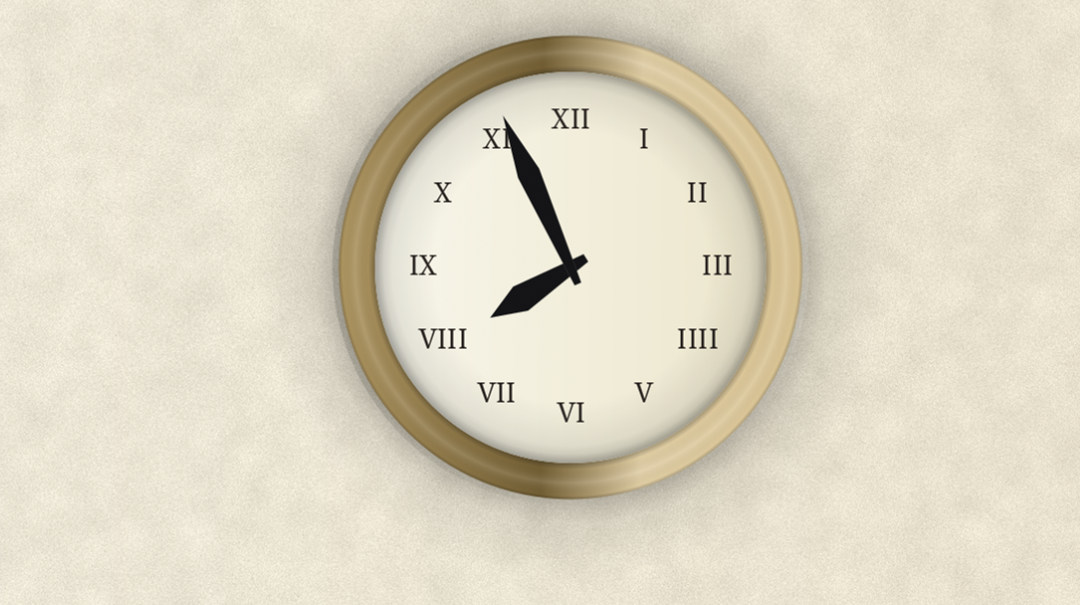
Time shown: **7:56**
